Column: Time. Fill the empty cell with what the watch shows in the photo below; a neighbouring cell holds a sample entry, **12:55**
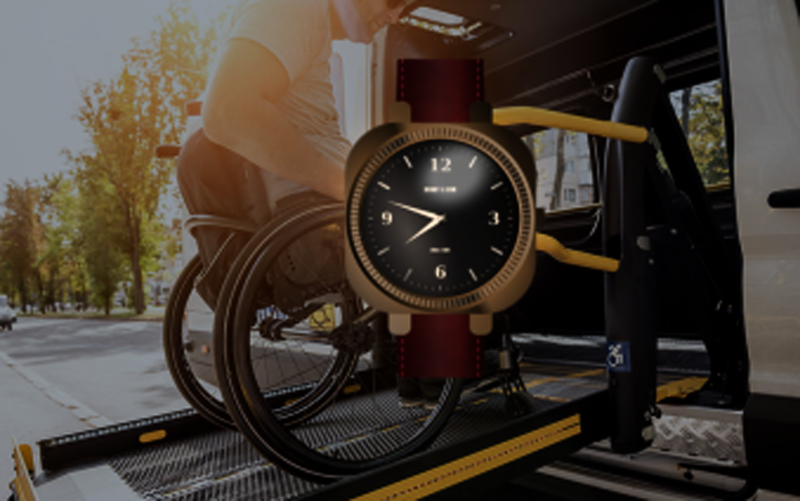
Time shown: **7:48**
